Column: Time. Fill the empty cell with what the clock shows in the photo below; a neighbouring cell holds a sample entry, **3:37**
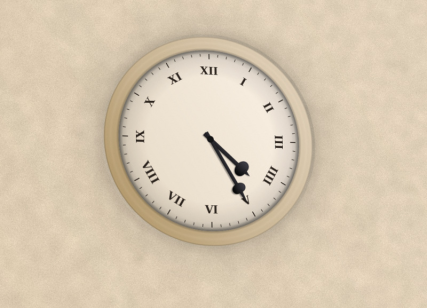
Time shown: **4:25**
